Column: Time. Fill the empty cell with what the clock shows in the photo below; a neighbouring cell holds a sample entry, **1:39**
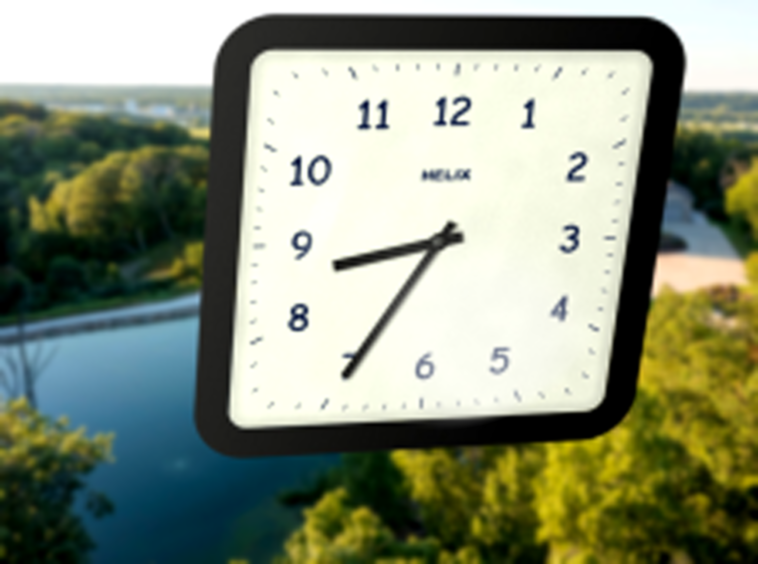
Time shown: **8:35**
